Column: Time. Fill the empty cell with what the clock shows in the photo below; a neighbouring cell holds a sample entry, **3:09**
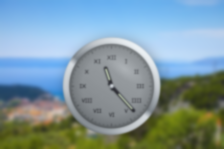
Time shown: **11:23**
